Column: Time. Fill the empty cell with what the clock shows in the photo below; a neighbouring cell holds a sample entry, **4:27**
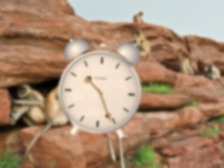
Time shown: **10:26**
